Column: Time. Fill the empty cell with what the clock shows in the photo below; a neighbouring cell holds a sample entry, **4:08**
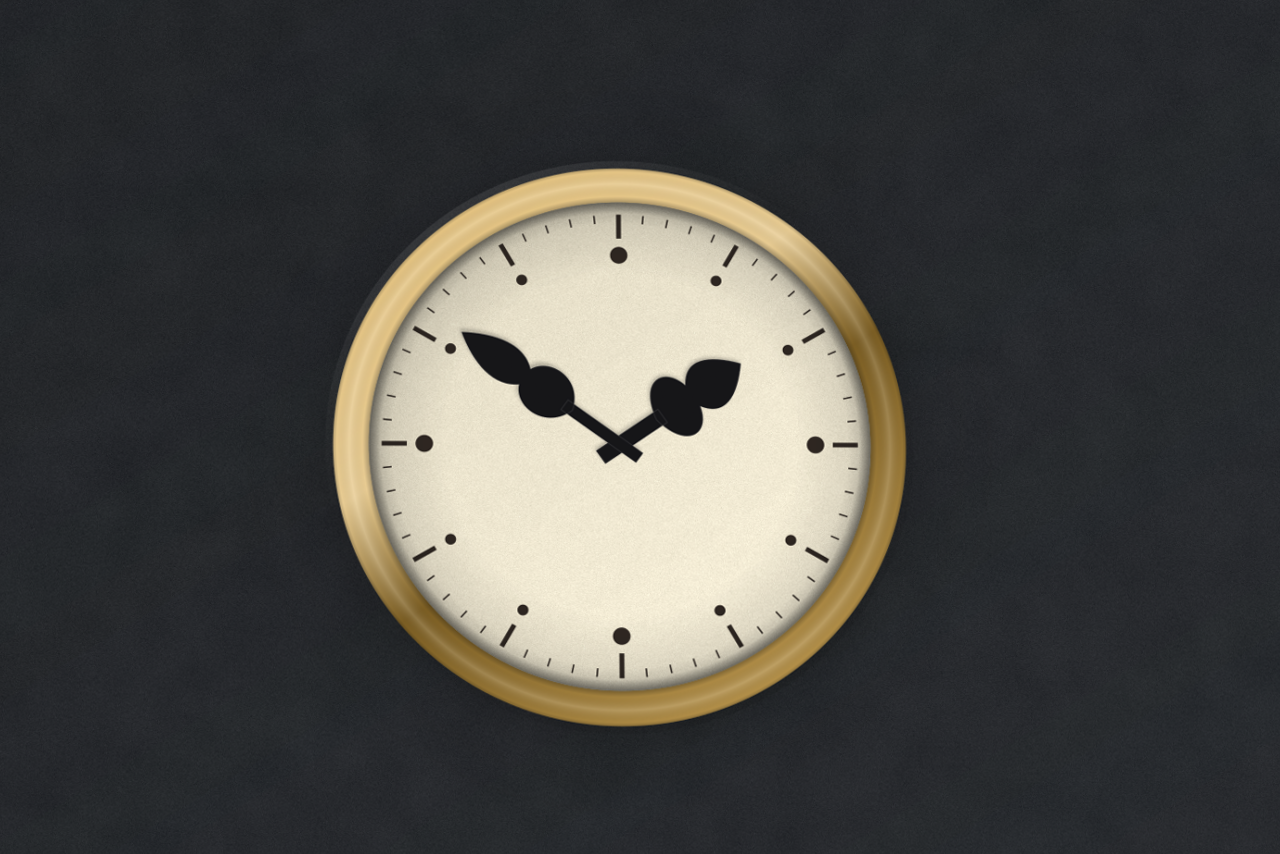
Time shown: **1:51**
